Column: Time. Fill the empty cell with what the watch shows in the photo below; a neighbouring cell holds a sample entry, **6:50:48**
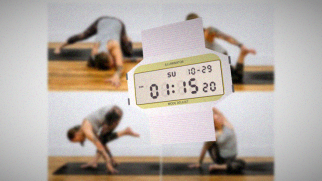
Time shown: **1:15:20**
